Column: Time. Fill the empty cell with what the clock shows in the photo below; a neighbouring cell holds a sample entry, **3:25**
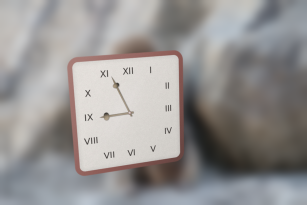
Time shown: **8:56**
